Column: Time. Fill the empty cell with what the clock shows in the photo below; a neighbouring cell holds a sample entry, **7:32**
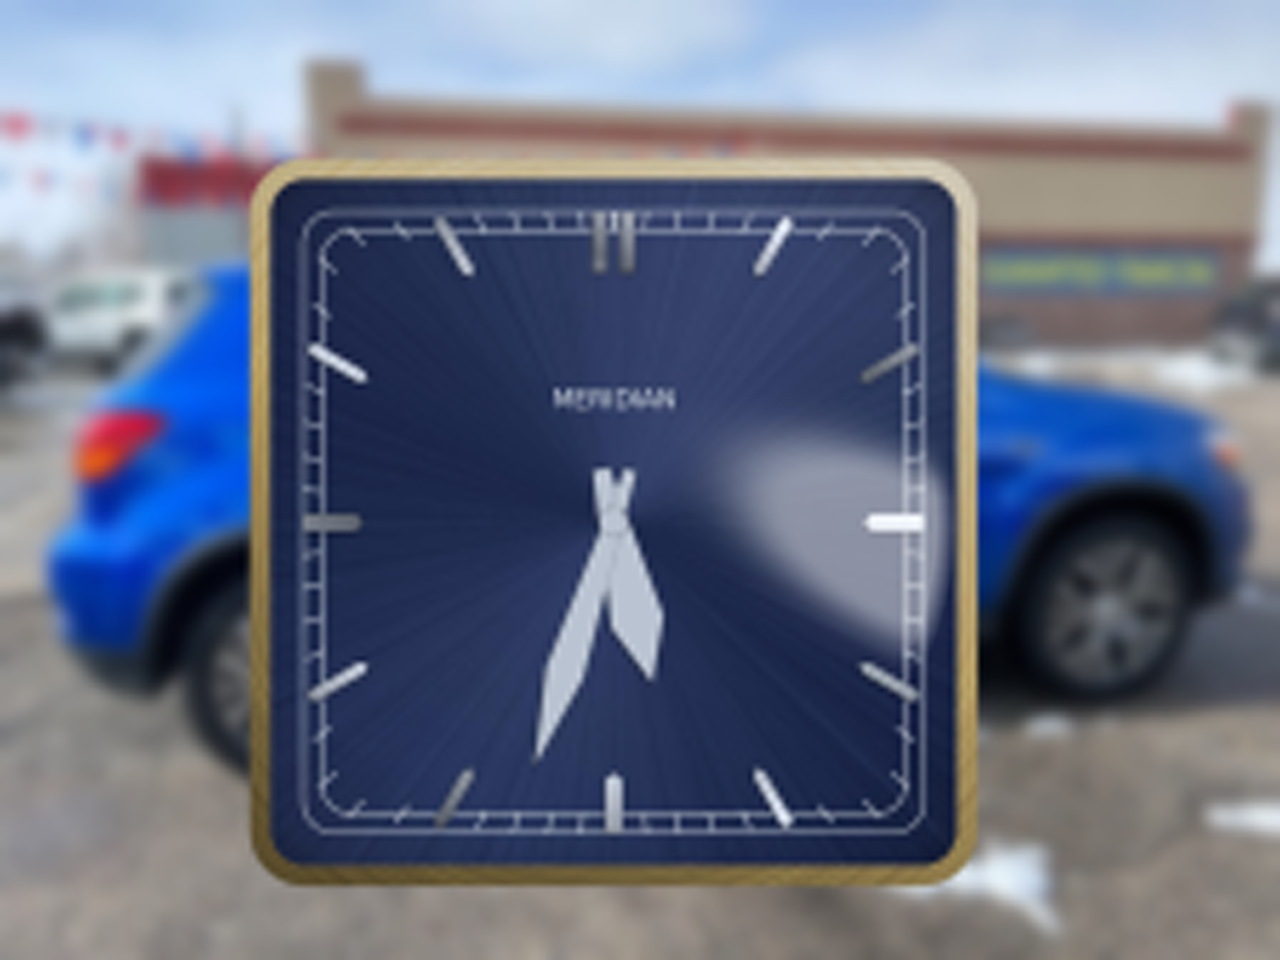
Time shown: **5:33**
